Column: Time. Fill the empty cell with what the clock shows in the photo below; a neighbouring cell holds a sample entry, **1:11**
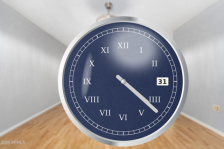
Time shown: **4:22**
